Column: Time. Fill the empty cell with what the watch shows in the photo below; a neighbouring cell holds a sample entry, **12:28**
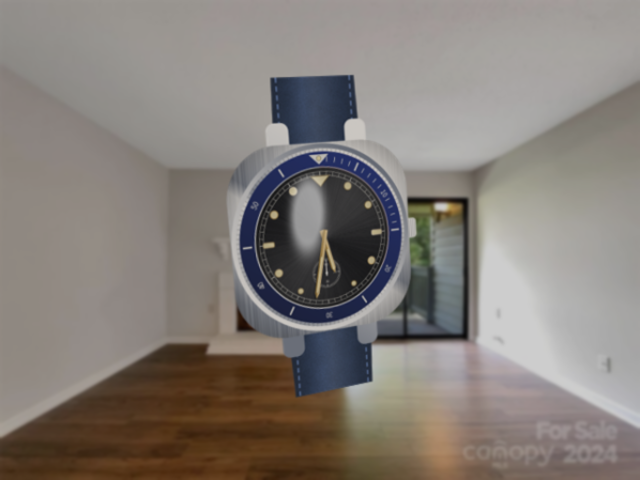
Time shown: **5:32**
